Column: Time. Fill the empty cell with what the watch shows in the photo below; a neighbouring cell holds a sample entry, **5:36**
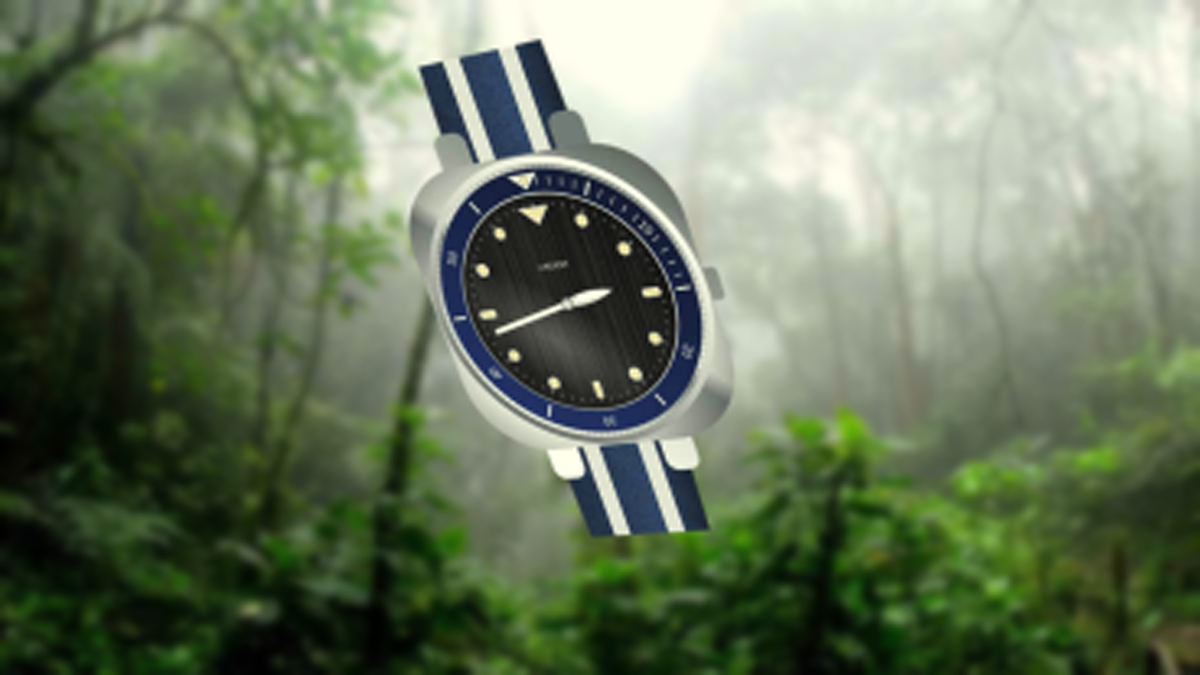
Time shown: **2:43**
